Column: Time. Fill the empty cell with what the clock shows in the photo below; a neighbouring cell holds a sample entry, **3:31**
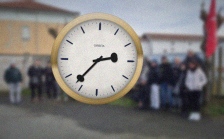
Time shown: **2:37**
